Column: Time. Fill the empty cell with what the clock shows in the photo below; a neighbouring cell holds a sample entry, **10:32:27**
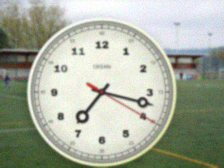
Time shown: **7:17:20**
